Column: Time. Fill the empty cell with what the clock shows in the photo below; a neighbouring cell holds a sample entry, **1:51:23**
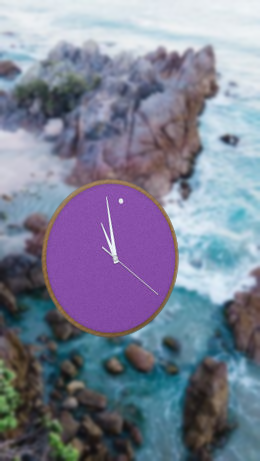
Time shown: **10:57:20**
